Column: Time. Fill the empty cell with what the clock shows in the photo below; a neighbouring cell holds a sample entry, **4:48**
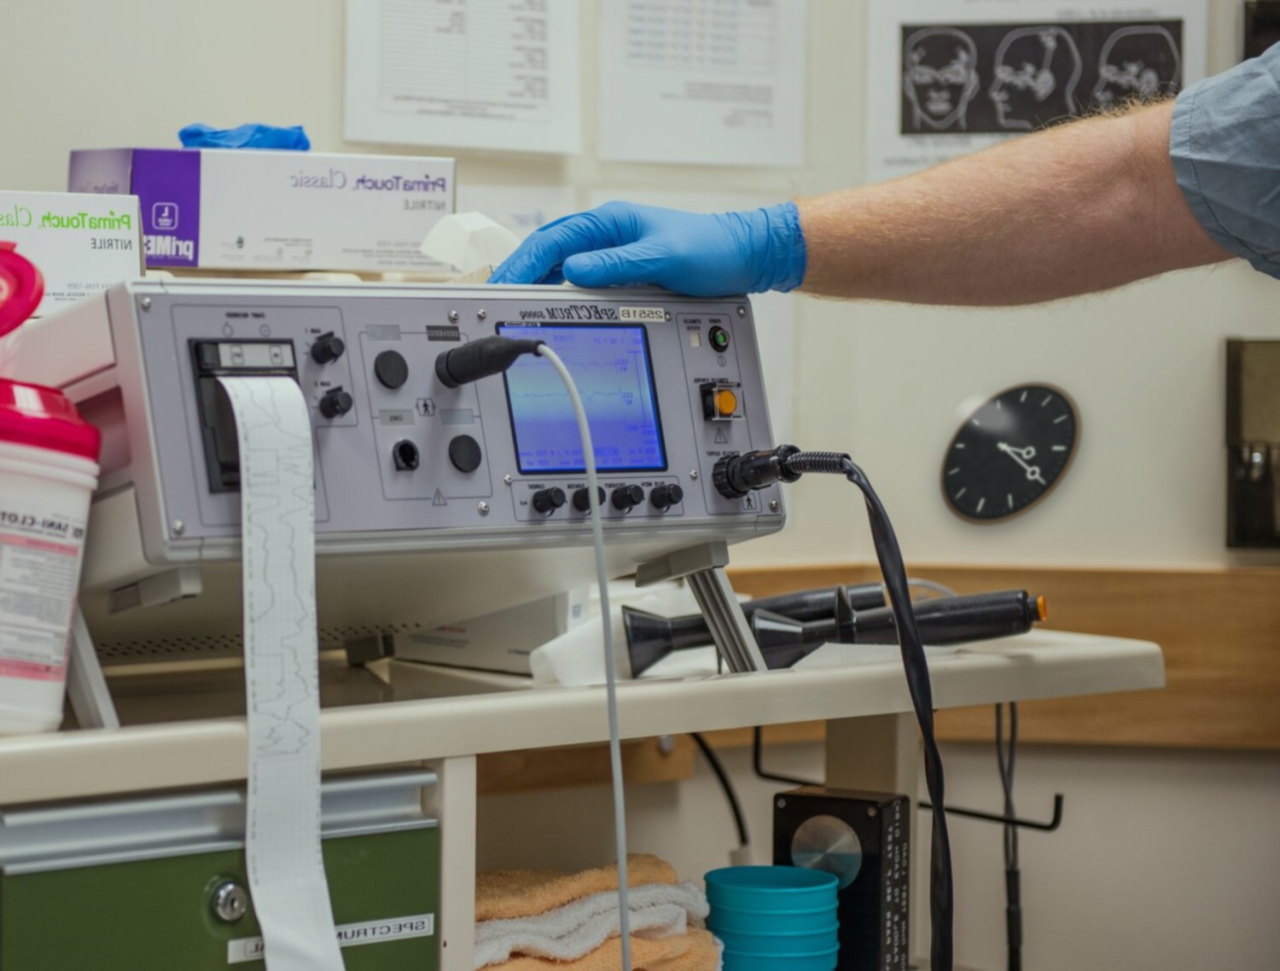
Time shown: **3:20**
